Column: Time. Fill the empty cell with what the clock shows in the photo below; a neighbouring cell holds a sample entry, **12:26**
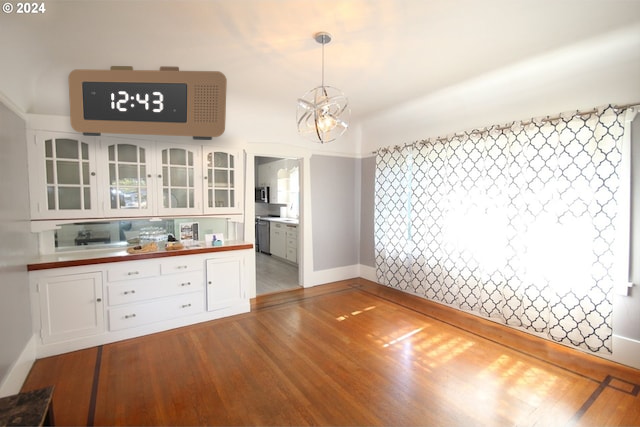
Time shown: **12:43**
